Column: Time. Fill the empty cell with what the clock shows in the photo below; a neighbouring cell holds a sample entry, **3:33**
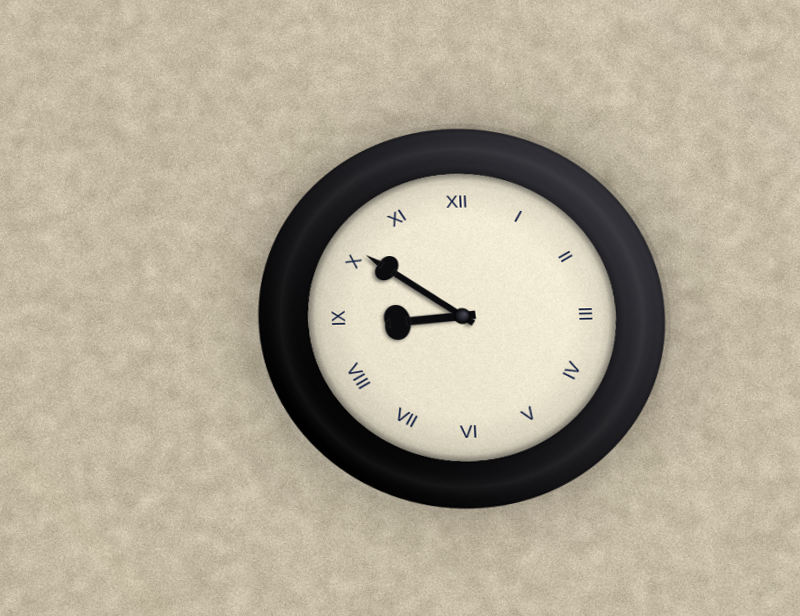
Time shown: **8:51**
